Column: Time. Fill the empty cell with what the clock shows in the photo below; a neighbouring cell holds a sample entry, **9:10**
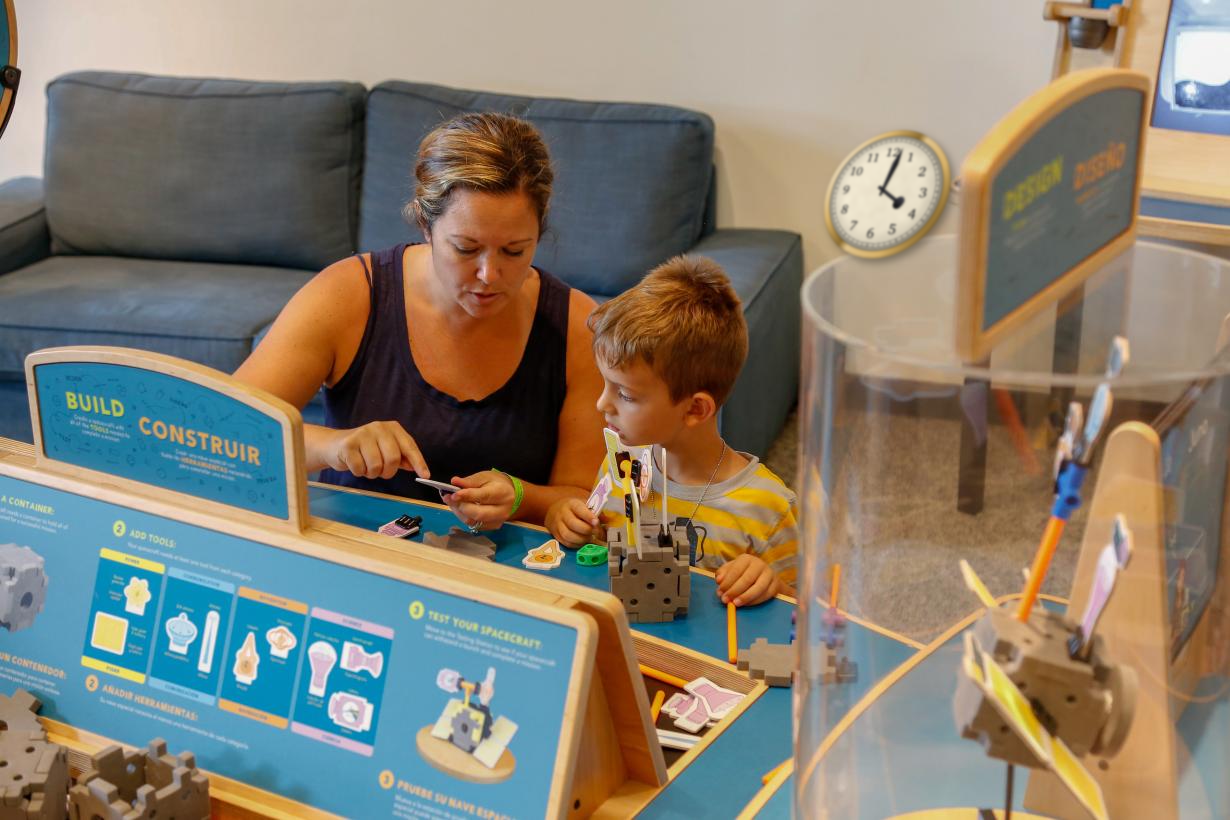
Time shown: **4:02**
